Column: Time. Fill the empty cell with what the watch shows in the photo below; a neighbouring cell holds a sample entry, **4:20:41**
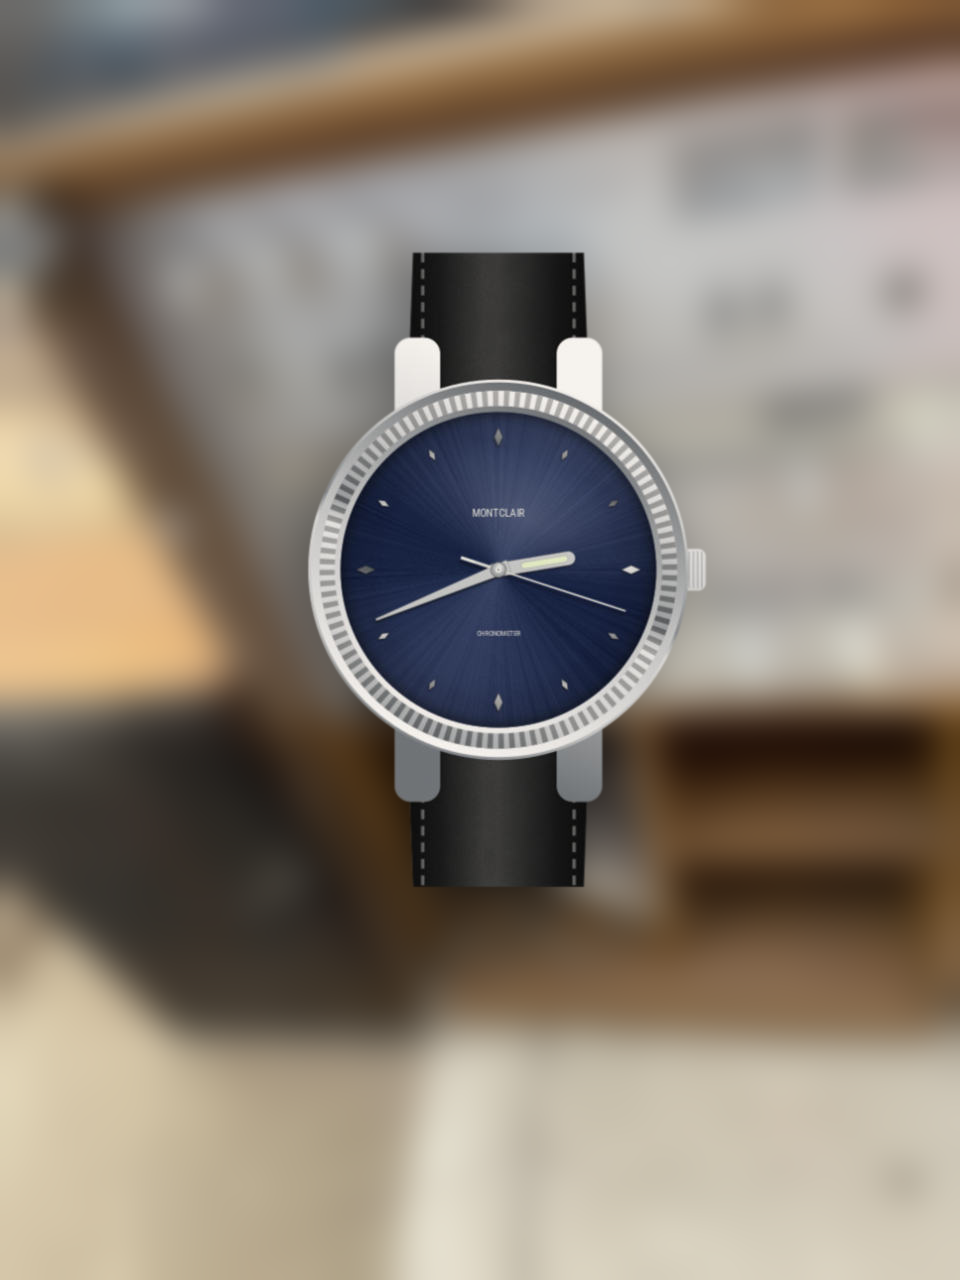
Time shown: **2:41:18**
